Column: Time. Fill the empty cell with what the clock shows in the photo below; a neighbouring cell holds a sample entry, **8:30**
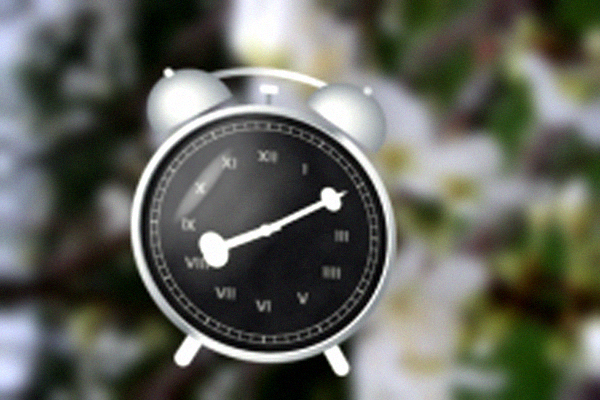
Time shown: **8:10**
